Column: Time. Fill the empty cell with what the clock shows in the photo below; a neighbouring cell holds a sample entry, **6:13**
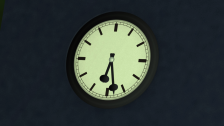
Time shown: **6:28**
